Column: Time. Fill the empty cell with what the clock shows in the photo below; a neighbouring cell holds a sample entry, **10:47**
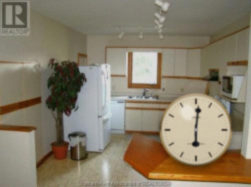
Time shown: **6:01**
